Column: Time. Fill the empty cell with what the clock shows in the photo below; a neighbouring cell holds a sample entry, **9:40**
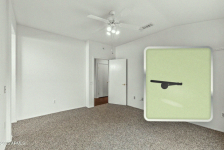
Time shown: **8:46**
